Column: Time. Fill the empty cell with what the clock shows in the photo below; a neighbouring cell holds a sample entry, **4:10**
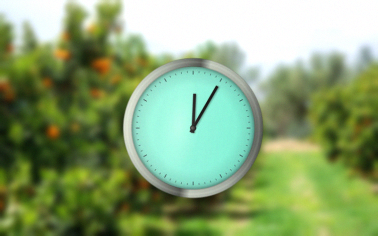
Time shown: **12:05**
